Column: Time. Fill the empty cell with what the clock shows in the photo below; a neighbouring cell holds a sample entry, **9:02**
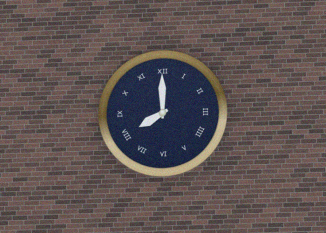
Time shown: **8:00**
